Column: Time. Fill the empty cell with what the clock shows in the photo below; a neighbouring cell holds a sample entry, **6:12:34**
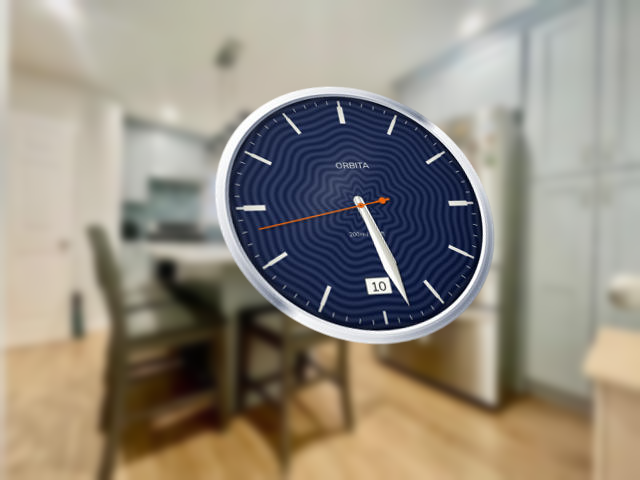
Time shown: **5:27:43**
